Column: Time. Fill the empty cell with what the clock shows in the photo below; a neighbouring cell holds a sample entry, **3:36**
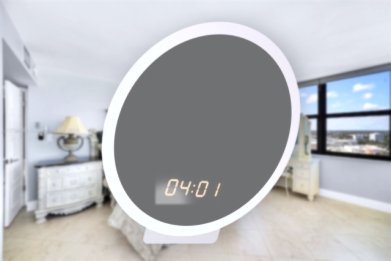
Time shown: **4:01**
